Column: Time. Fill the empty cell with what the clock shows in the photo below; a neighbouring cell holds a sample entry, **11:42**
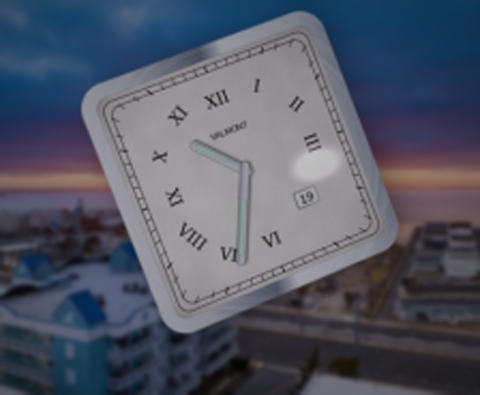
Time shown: **10:34**
